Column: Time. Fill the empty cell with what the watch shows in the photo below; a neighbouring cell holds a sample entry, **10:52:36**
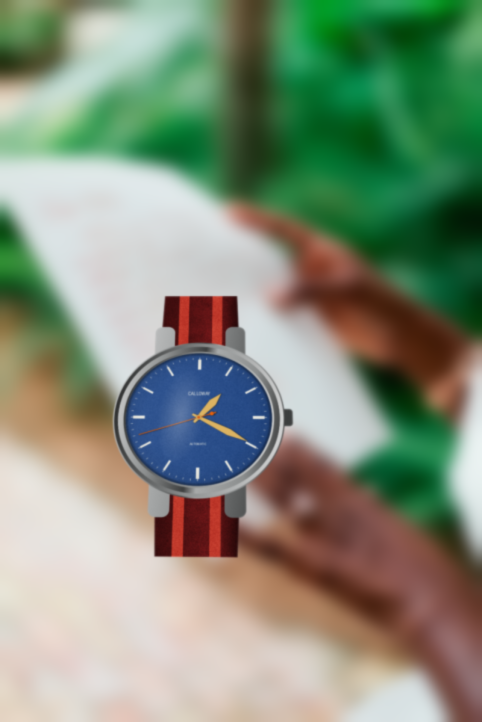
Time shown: **1:19:42**
